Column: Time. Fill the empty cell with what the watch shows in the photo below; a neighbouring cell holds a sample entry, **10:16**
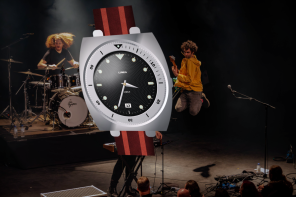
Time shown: **3:34**
